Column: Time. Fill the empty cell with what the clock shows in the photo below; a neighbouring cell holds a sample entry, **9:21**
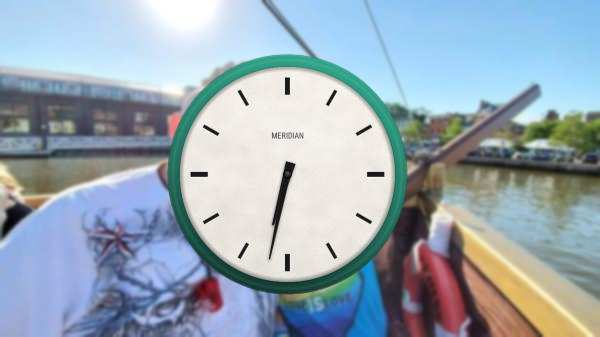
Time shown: **6:32**
